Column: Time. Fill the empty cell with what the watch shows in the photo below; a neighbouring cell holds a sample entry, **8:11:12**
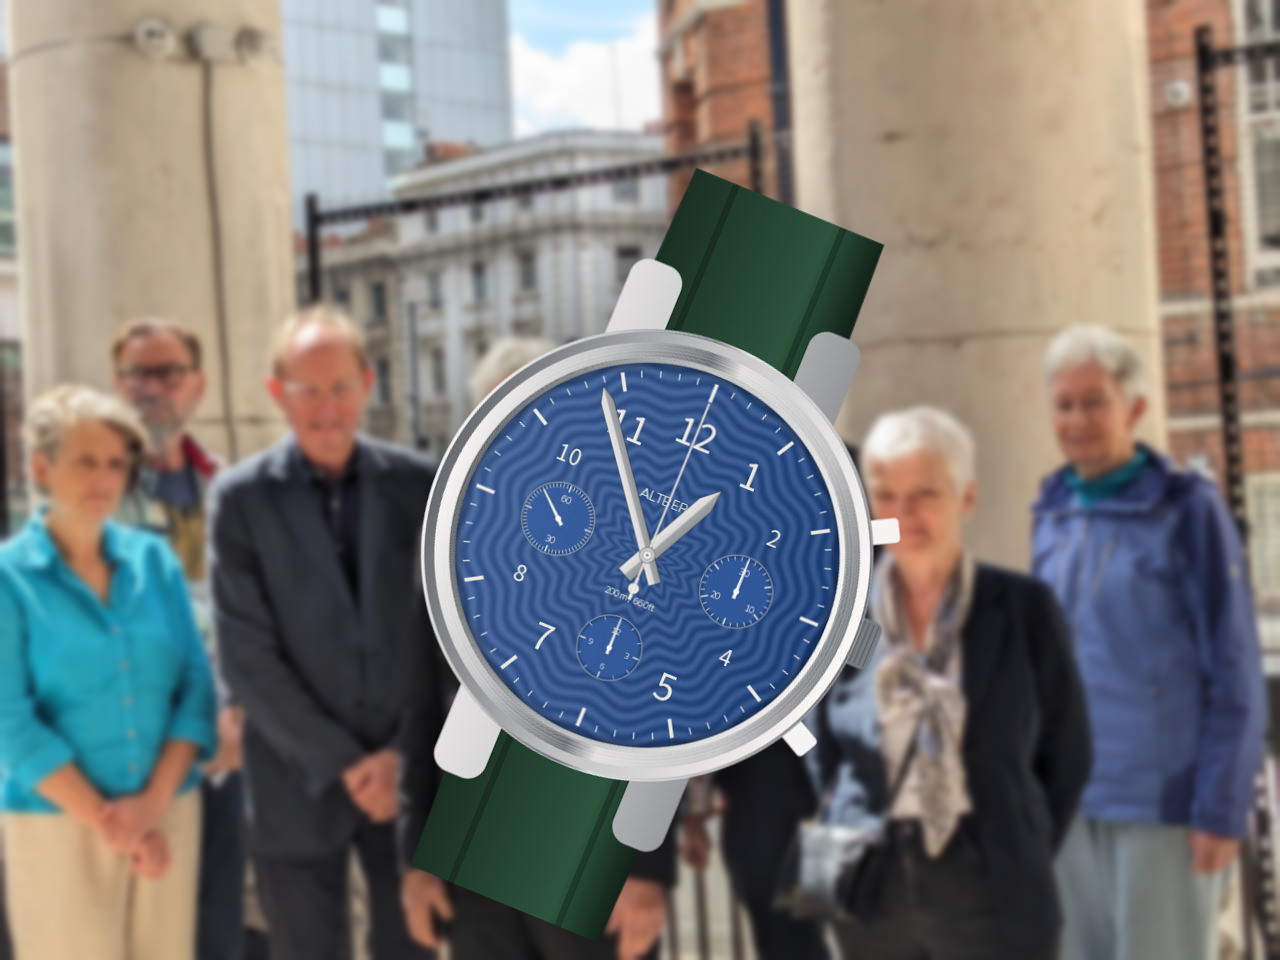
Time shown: **12:53:52**
